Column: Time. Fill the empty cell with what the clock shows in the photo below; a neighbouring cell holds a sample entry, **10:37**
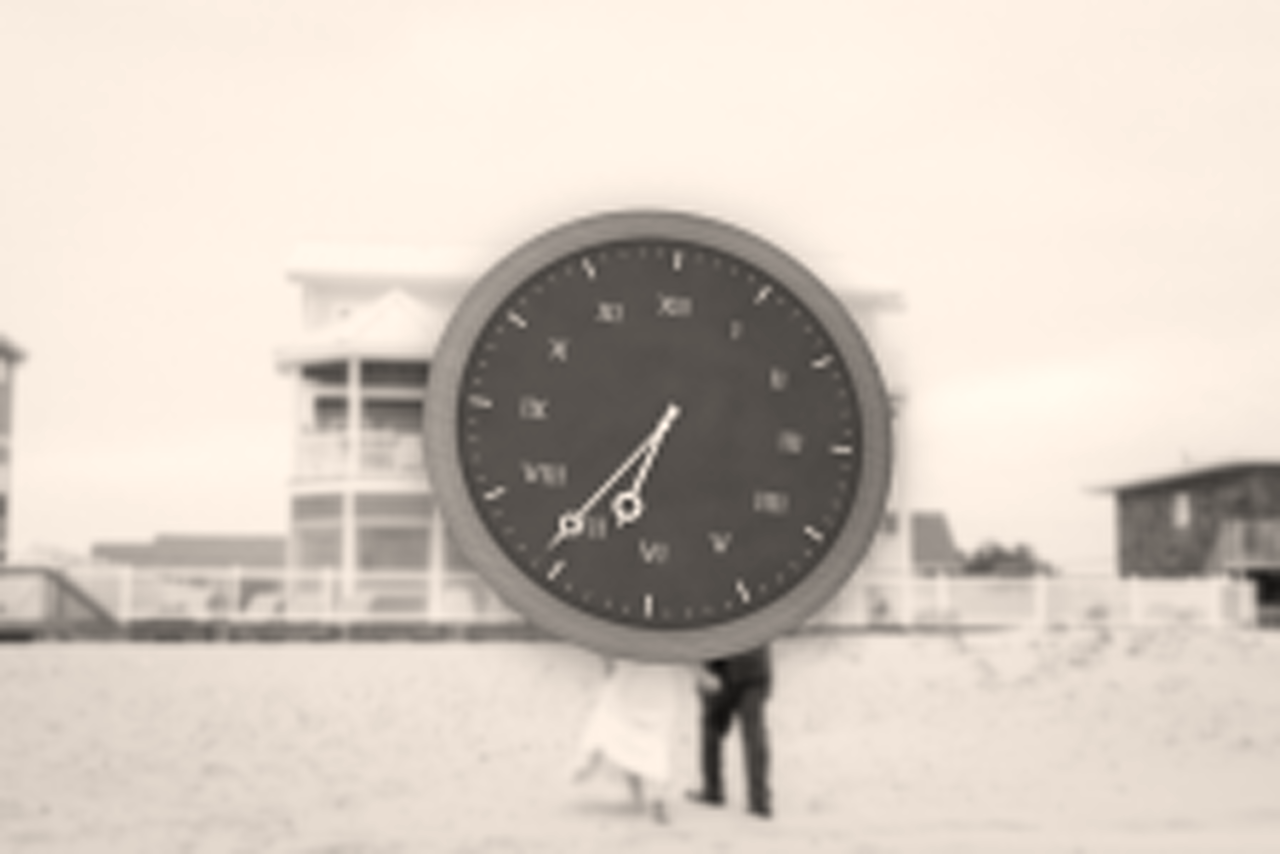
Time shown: **6:36**
